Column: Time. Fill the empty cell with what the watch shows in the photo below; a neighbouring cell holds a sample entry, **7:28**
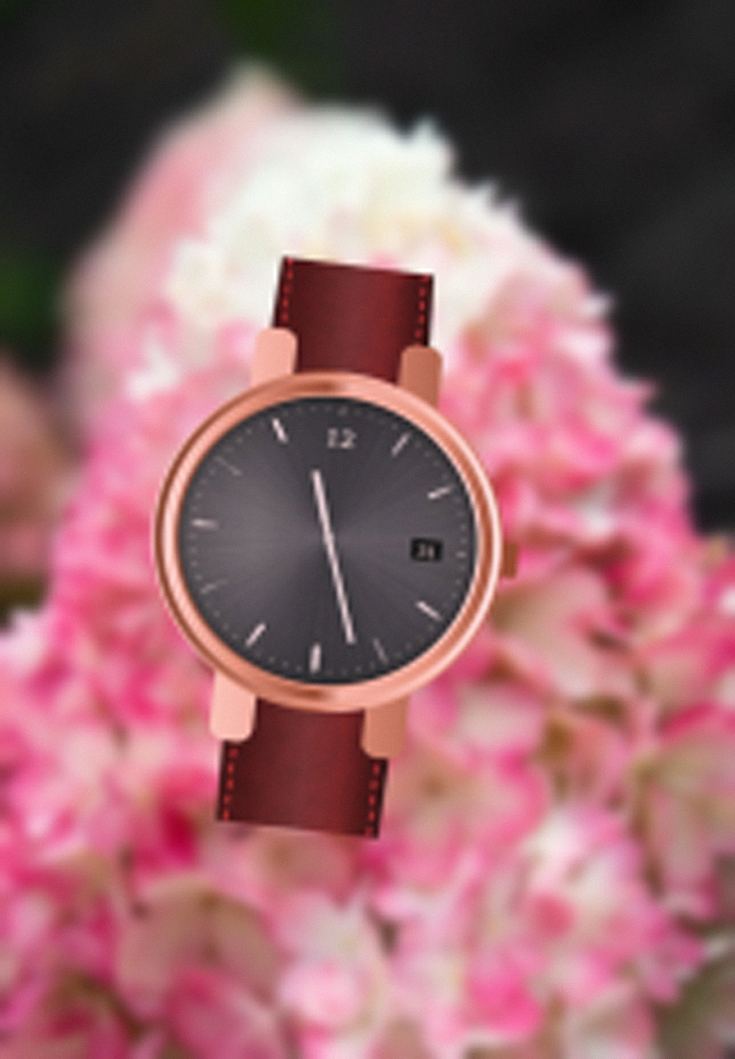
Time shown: **11:27**
